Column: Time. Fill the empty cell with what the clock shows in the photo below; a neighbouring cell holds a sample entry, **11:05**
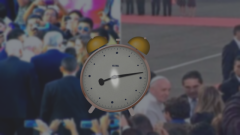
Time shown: **8:13**
